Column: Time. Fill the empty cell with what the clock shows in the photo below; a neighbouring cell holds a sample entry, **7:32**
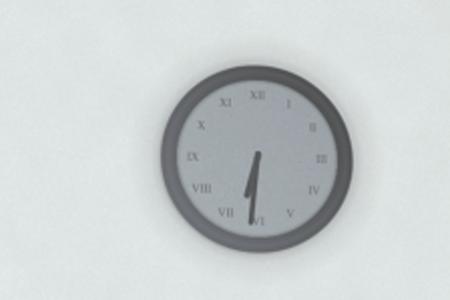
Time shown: **6:31**
